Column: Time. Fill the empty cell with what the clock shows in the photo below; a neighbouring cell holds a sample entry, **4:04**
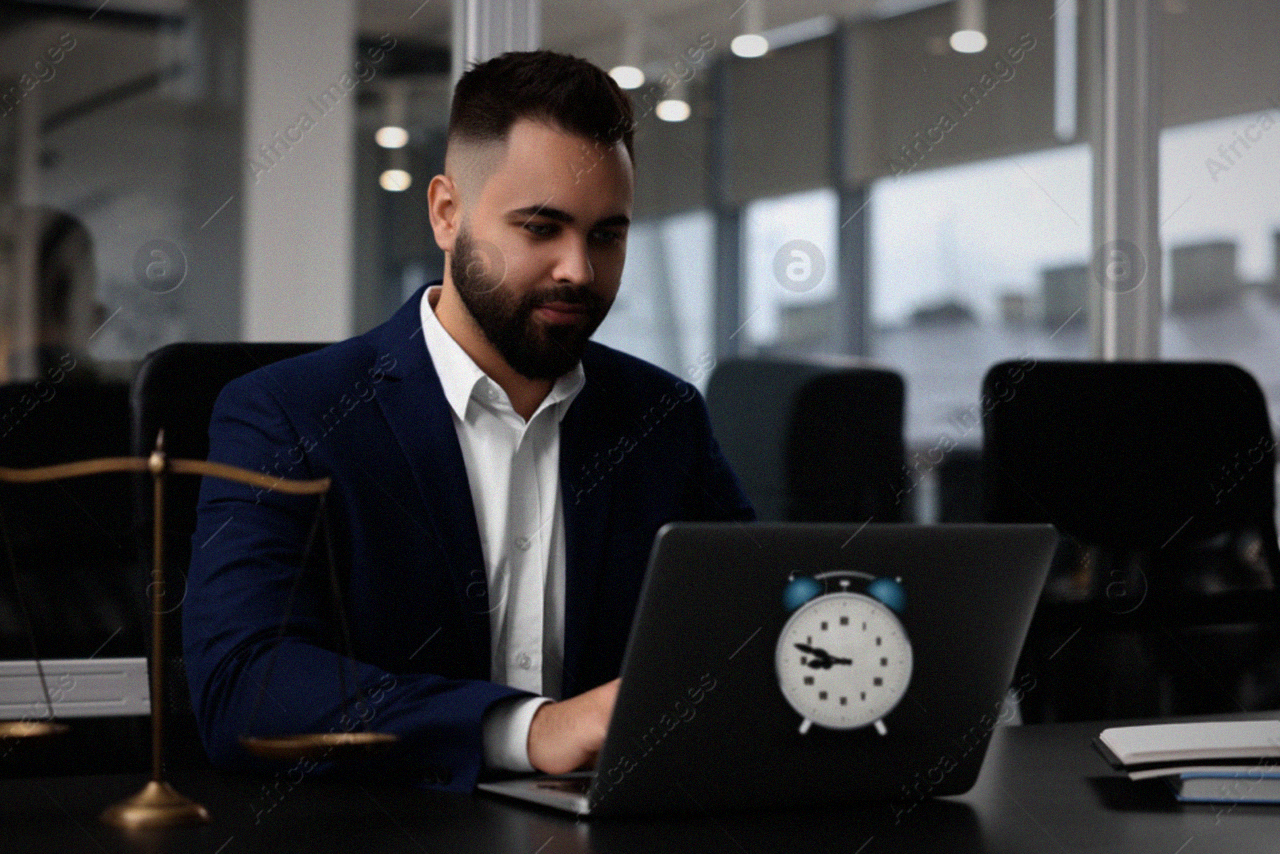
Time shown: **8:48**
